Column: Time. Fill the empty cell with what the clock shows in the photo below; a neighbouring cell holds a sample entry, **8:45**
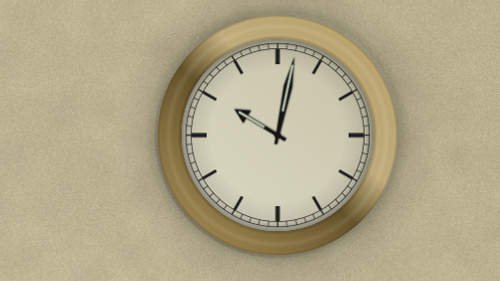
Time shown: **10:02**
